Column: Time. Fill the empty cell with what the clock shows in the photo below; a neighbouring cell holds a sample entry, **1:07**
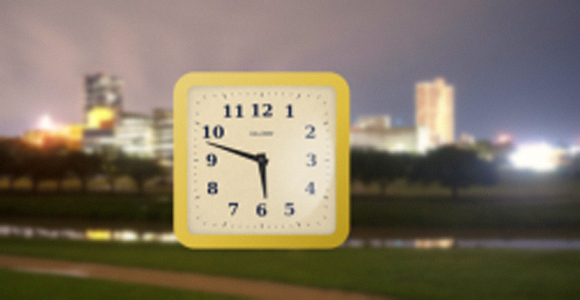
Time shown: **5:48**
